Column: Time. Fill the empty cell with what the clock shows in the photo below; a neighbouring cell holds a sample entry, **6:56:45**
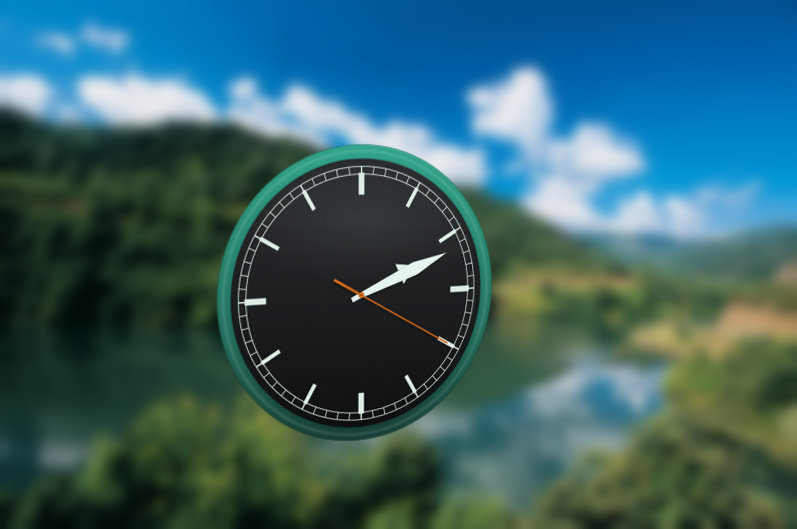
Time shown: **2:11:20**
